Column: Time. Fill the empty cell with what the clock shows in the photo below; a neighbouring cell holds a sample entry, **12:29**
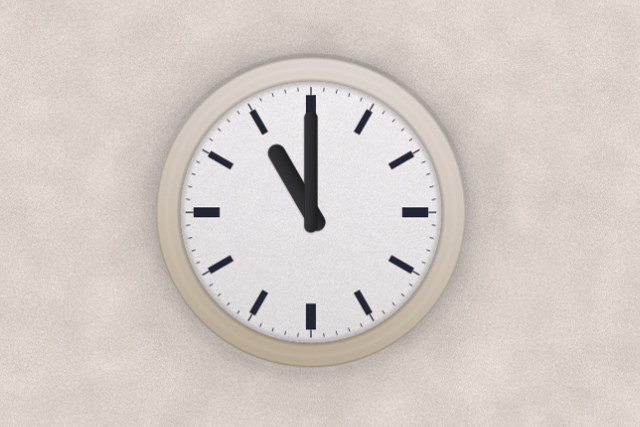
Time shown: **11:00**
